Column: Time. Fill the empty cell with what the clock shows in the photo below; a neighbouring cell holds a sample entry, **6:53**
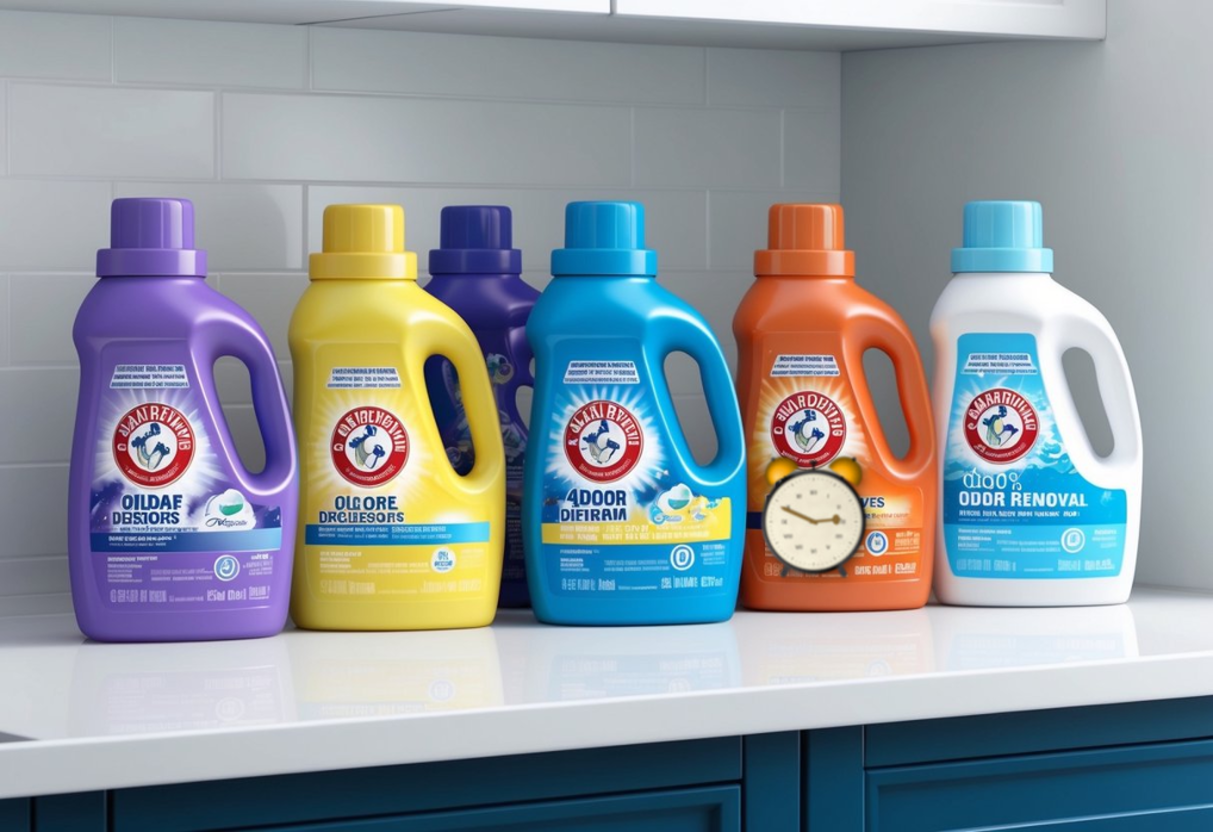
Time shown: **2:49**
